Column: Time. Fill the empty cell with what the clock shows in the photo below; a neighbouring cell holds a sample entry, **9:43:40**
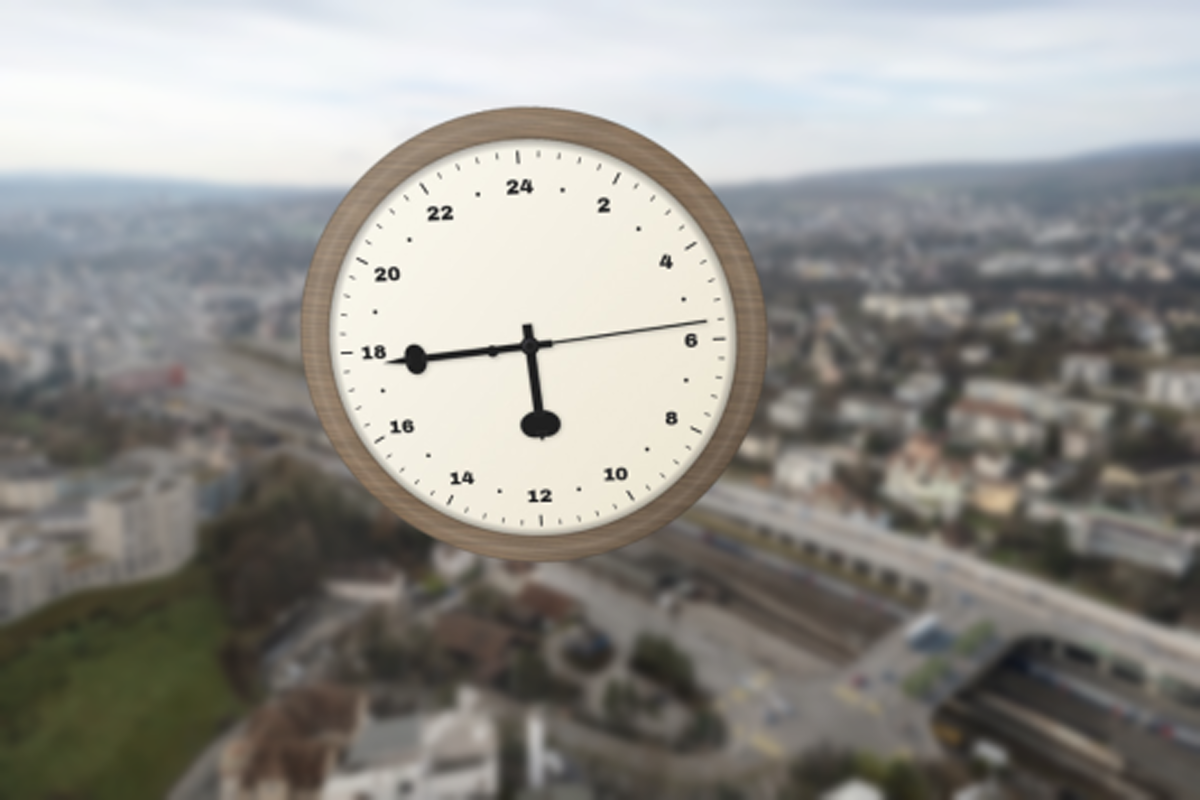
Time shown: **11:44:14**
